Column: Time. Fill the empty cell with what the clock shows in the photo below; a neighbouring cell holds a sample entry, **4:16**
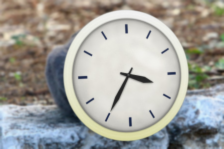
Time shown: **3:35**
